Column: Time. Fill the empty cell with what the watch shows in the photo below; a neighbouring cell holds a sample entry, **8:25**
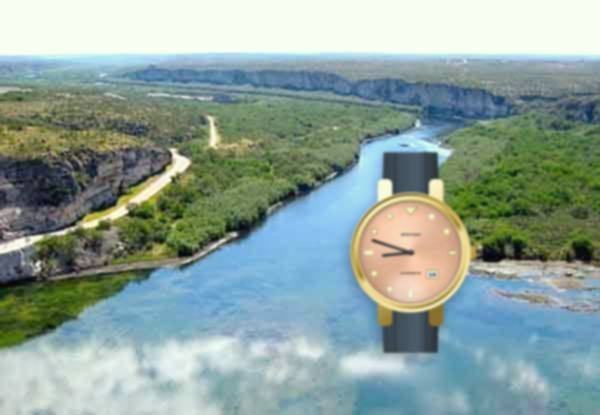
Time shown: **8:48**
